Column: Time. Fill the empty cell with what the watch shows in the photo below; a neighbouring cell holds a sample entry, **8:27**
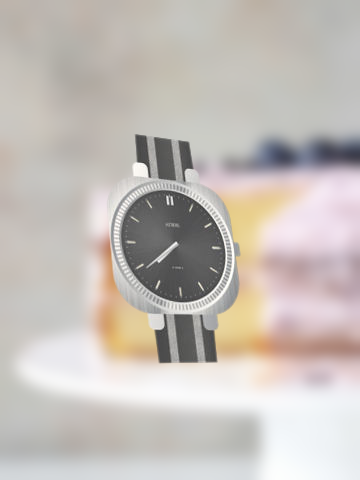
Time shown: **7:39**
